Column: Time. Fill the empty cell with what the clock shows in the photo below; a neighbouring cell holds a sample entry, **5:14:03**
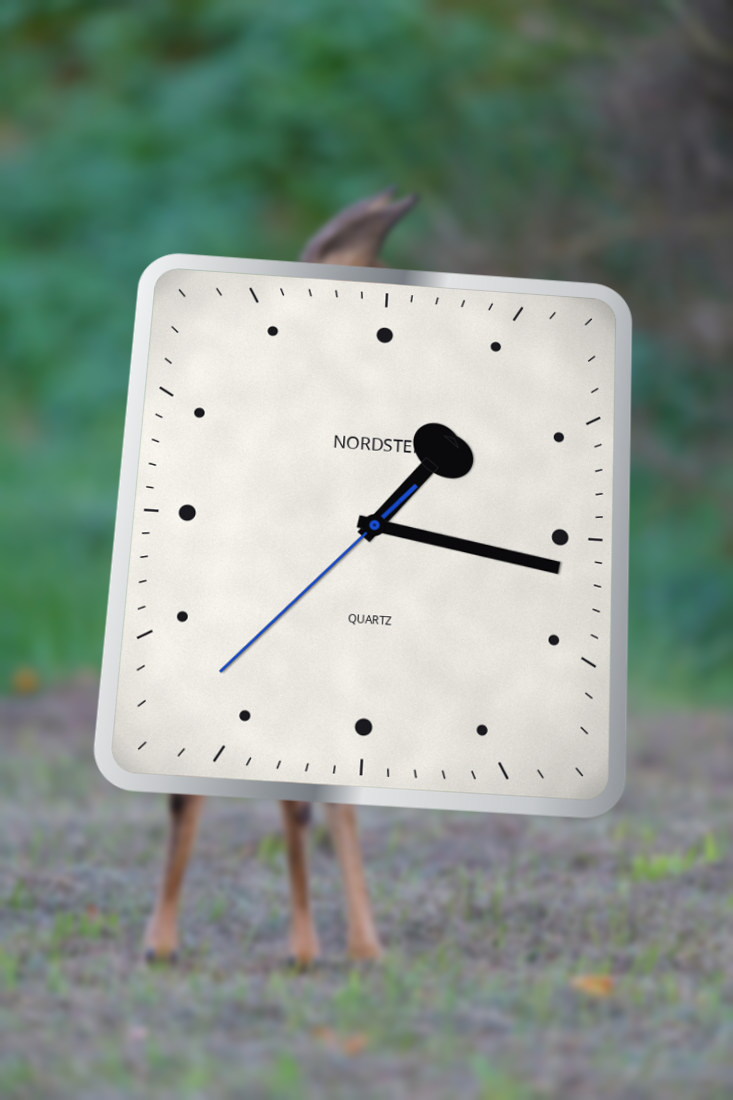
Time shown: **1:16:37**
